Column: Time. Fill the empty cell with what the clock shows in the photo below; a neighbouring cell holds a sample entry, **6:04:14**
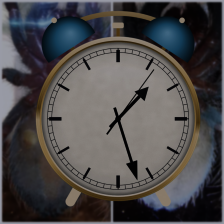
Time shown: **1:27:06**
